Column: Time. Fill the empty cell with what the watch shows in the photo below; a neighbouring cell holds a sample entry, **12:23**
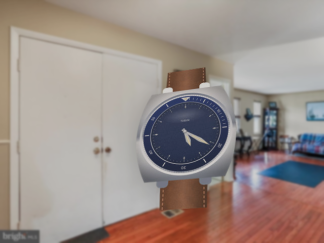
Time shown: **5:21**
